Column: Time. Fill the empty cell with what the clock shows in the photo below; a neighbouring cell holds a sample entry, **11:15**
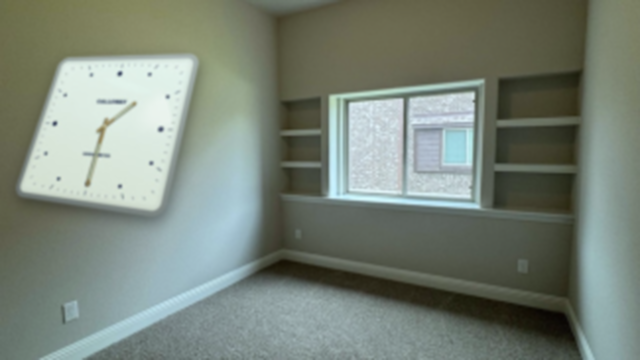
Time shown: **1:30**
